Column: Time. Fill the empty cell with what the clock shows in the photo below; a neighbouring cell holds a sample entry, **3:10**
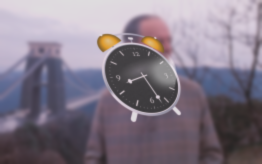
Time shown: **8:27**
